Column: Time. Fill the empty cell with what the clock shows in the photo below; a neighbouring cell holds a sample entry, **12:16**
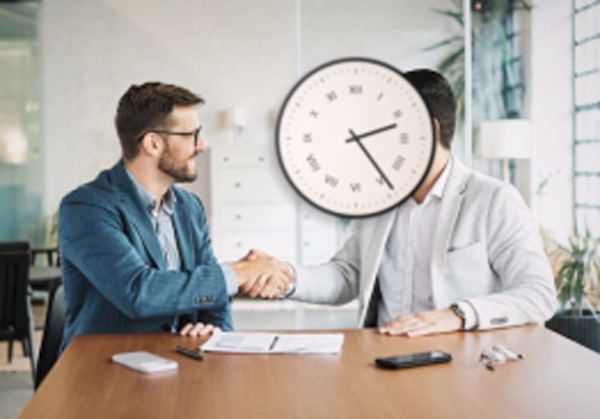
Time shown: **2:24**
